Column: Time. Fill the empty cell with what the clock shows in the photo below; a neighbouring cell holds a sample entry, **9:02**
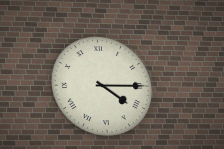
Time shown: **4:15**
